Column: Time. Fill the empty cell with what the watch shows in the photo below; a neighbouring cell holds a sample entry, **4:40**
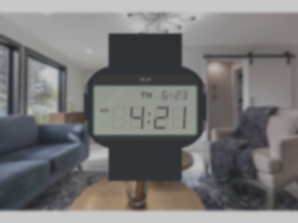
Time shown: **4:21**
